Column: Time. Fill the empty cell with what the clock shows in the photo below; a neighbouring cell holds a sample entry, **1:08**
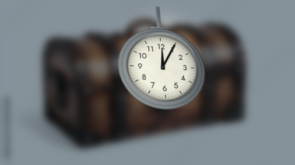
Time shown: **12:05**
